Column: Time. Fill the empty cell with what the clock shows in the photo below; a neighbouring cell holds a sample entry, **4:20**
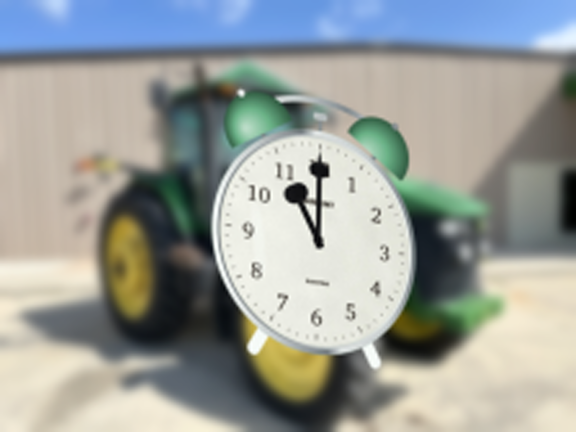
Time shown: **11:00**
